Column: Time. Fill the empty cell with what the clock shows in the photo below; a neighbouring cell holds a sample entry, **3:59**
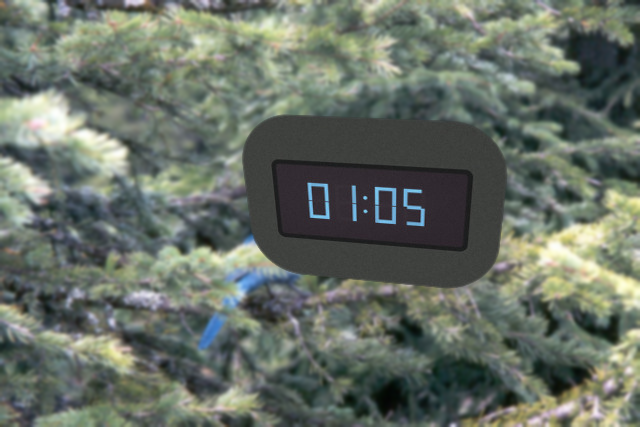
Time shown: **1:05**
